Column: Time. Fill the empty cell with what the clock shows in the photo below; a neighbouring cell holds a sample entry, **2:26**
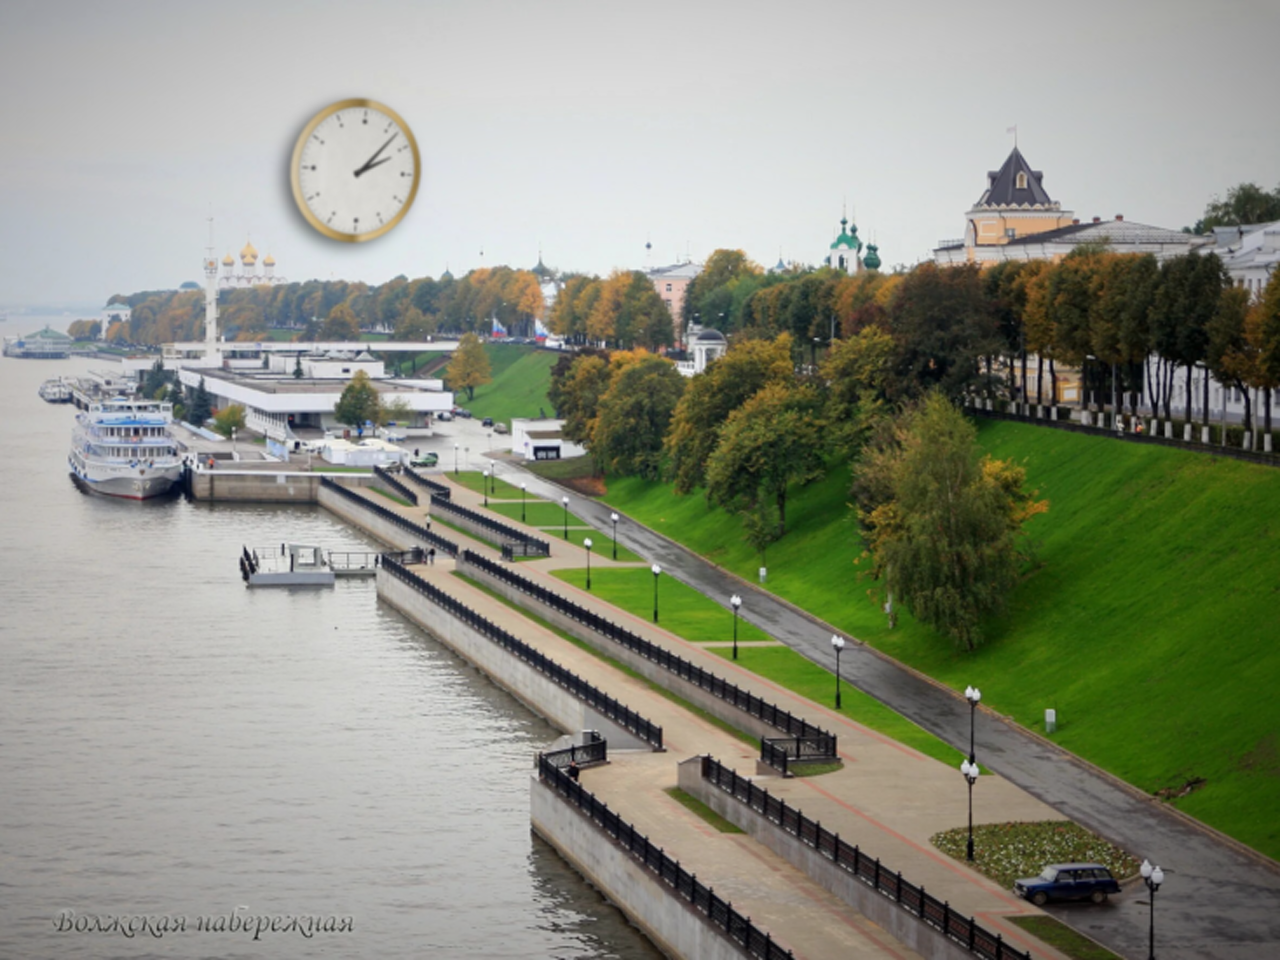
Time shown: **2:07**
